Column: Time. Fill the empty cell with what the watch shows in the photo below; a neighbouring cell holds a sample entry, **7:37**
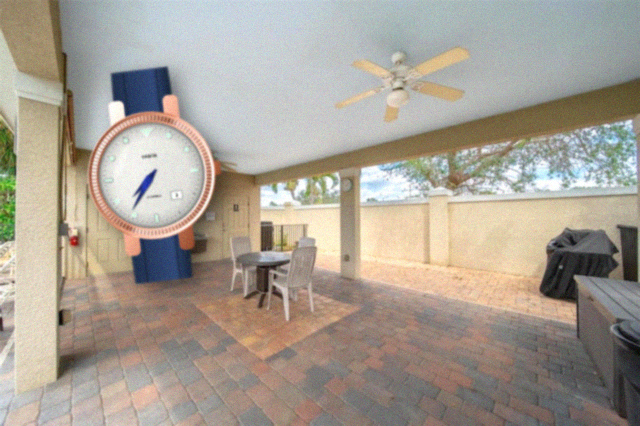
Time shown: **7:36**
